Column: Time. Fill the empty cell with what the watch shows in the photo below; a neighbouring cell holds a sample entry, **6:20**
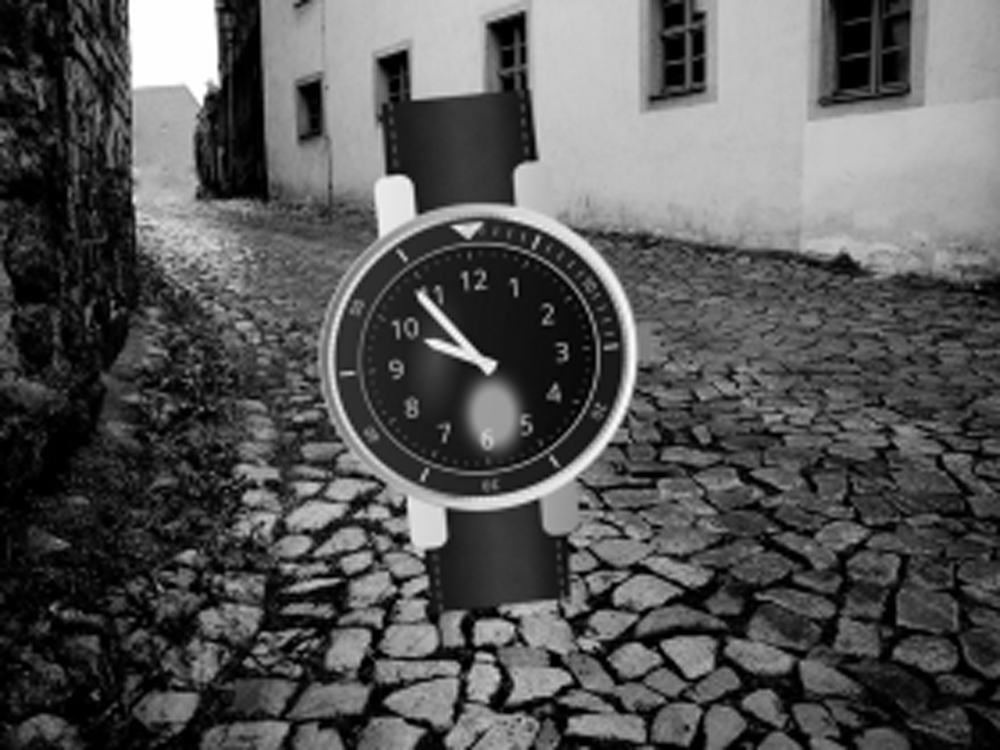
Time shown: **9:54**
